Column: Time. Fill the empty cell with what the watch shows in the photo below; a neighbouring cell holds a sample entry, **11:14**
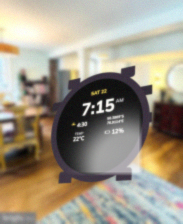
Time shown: **7:15**
